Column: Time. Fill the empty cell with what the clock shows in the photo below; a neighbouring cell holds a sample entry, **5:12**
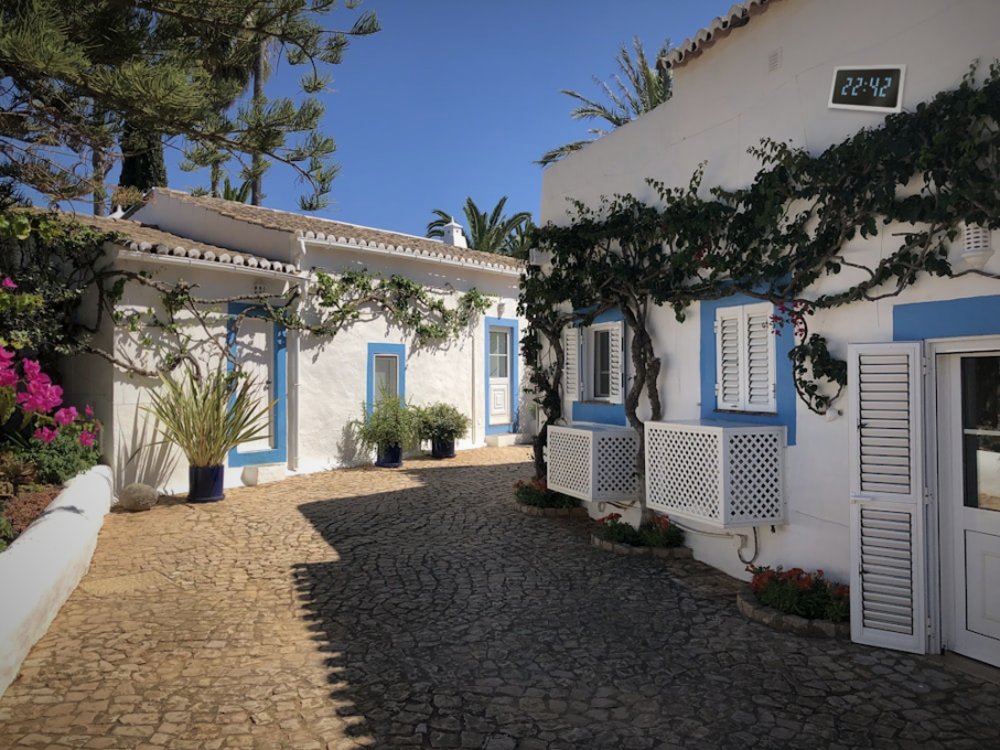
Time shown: **22:42**
